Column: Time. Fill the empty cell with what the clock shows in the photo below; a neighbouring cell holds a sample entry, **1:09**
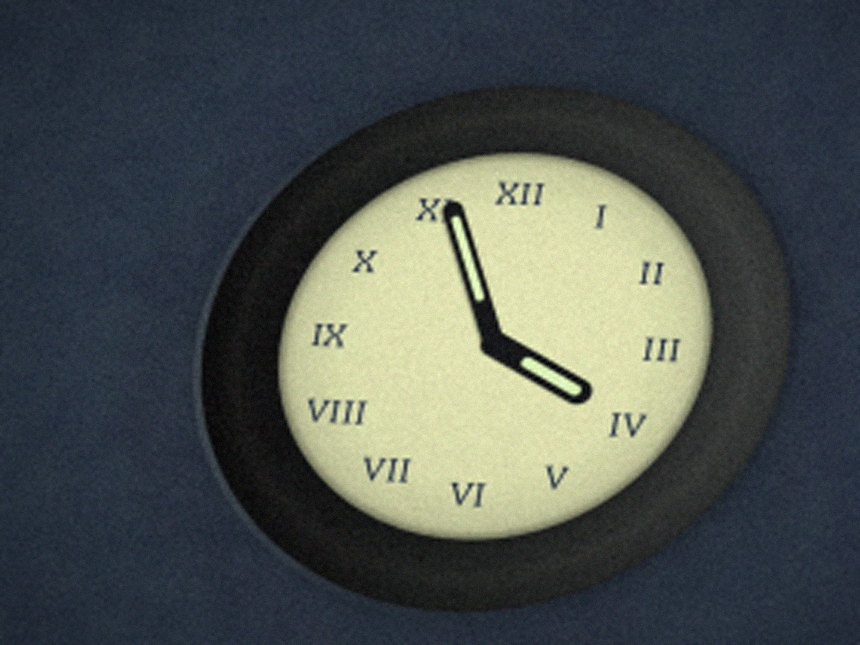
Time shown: **3:56**
